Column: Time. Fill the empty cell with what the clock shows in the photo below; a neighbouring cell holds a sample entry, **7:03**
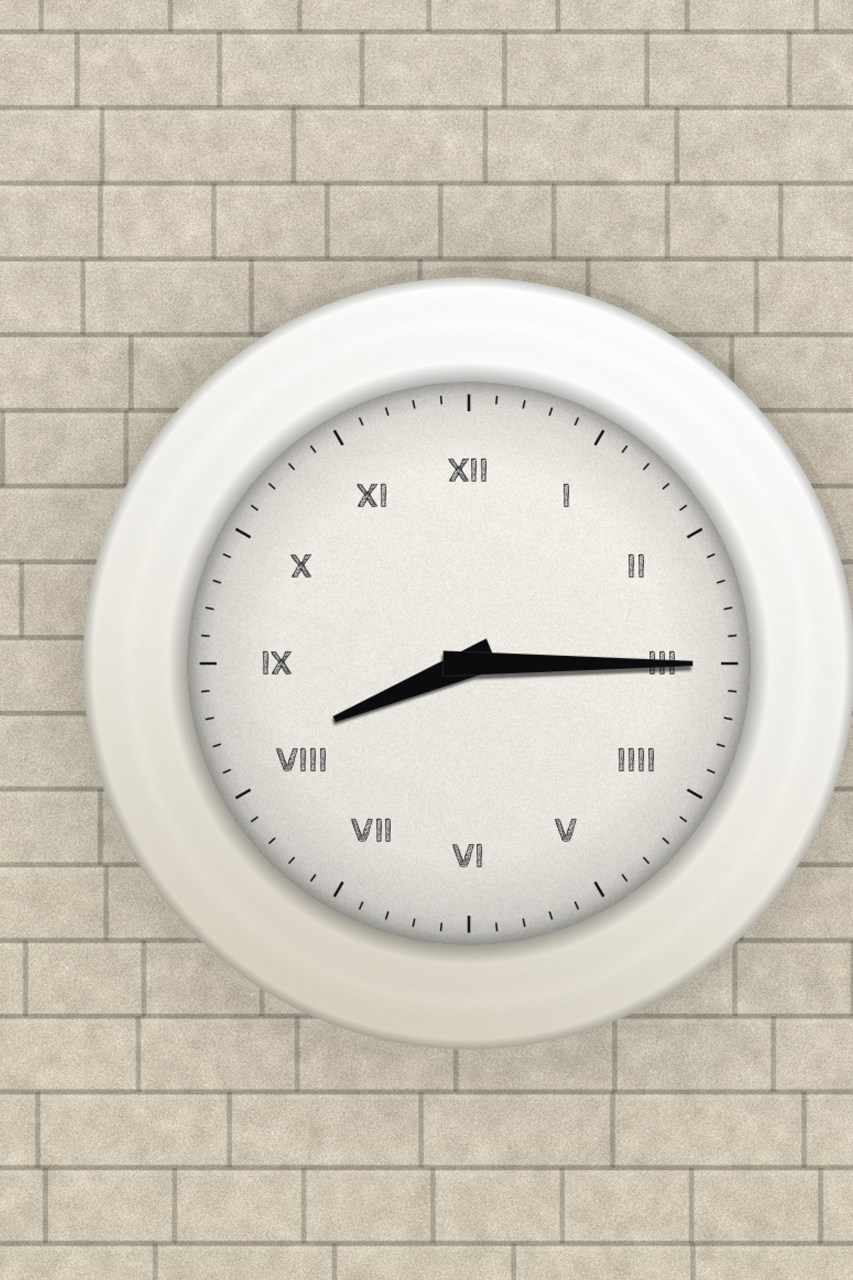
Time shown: **8:15**
